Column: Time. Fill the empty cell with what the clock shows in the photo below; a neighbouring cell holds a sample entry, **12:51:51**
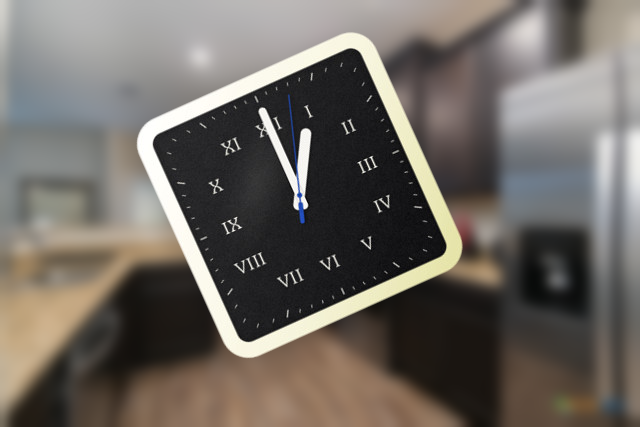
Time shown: **1:00:03**
